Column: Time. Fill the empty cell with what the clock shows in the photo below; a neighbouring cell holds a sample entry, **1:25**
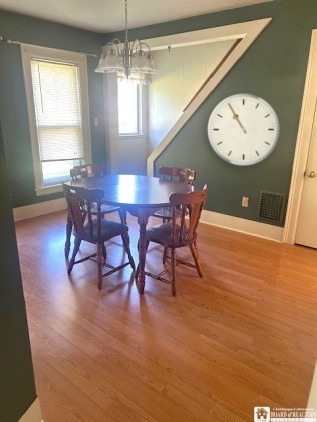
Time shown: **10:55**
